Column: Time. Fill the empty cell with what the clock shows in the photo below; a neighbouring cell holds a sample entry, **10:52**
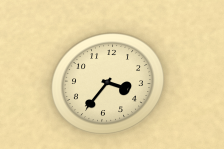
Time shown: **3:35**
